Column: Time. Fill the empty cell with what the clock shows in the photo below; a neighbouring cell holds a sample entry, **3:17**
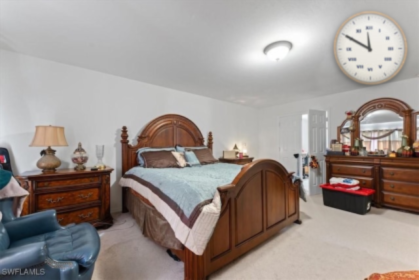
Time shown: **11:50**
